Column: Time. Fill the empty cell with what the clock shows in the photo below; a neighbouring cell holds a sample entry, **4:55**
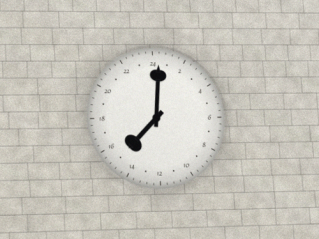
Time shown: **15:01**
